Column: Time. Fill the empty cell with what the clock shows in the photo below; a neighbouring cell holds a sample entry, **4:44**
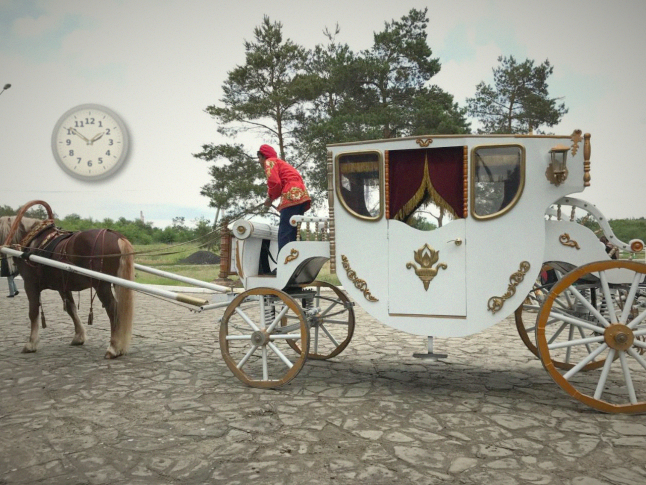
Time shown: **1:51**
